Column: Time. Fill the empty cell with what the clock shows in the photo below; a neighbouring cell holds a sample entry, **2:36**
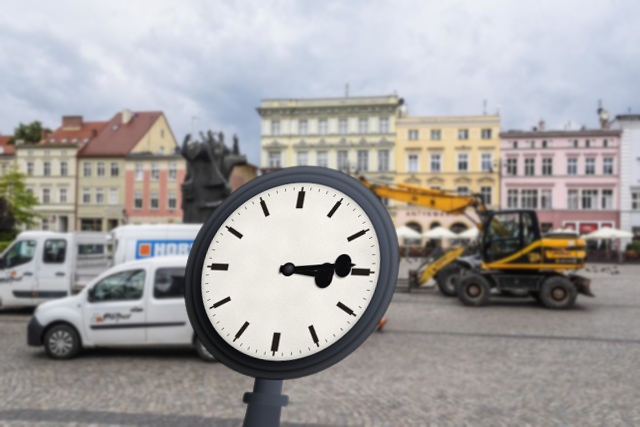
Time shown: **3:14**
